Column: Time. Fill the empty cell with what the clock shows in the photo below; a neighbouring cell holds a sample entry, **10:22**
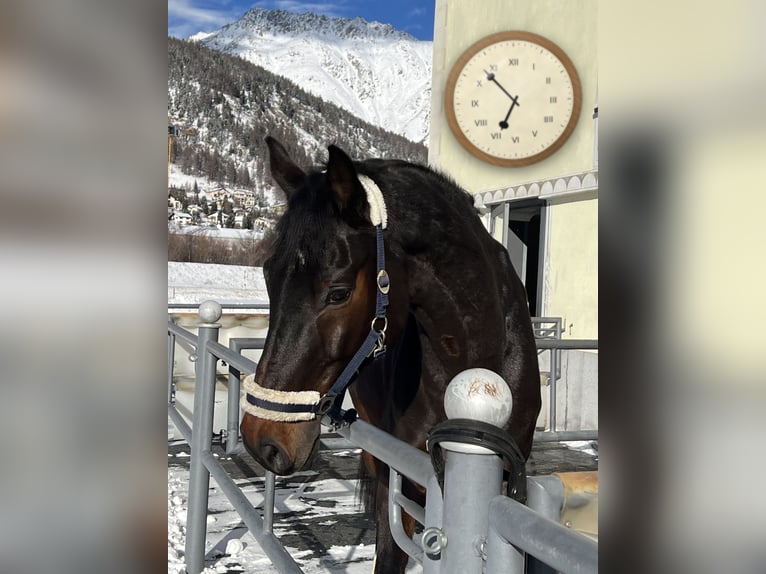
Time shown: **6:53**
